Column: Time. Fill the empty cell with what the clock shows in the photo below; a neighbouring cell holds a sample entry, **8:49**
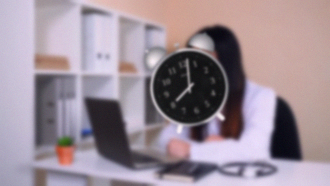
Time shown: **8:02**
